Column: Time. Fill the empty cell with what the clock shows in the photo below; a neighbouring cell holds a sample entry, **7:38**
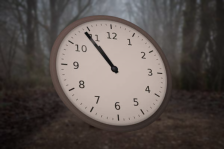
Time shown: **10:54**
